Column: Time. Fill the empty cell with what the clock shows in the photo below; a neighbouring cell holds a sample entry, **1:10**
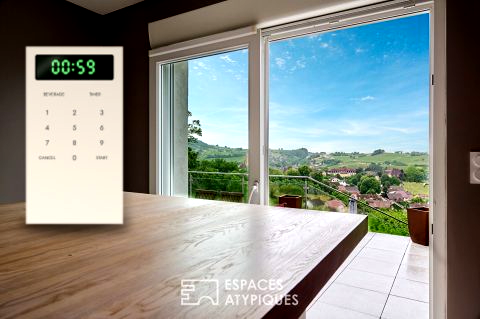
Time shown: **0:59**
